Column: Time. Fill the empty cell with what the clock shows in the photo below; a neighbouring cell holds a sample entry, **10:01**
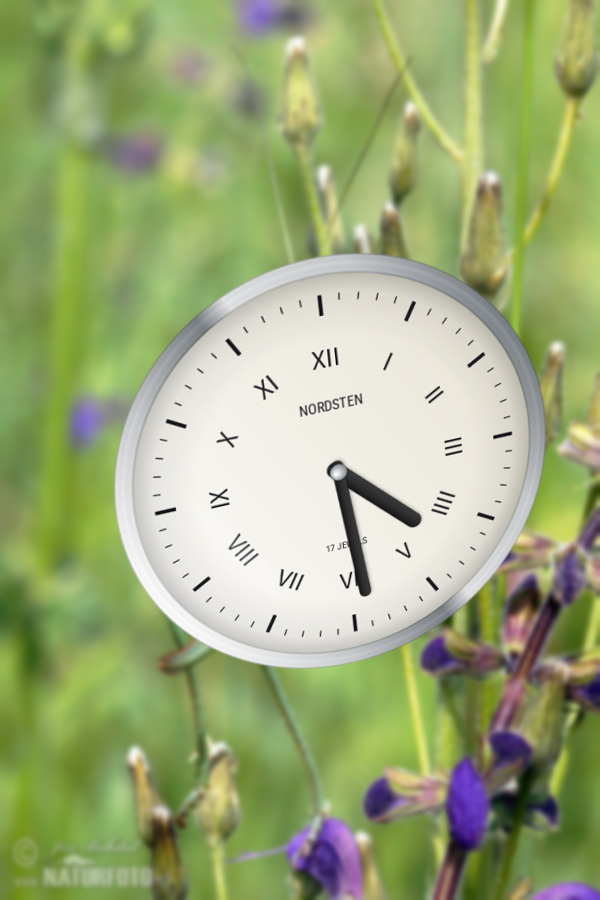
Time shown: **4:29**
